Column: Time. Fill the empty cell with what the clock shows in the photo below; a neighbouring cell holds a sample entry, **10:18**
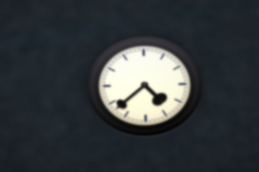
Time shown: **4:38**
